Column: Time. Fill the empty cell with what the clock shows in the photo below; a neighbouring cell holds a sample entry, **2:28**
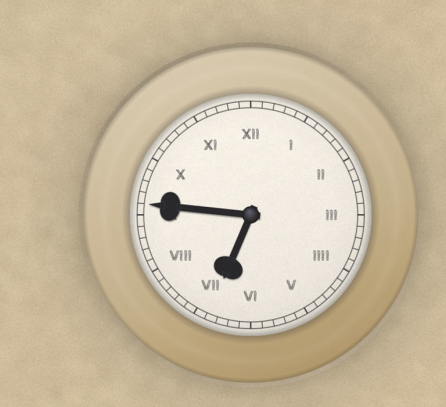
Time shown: **6:46**
